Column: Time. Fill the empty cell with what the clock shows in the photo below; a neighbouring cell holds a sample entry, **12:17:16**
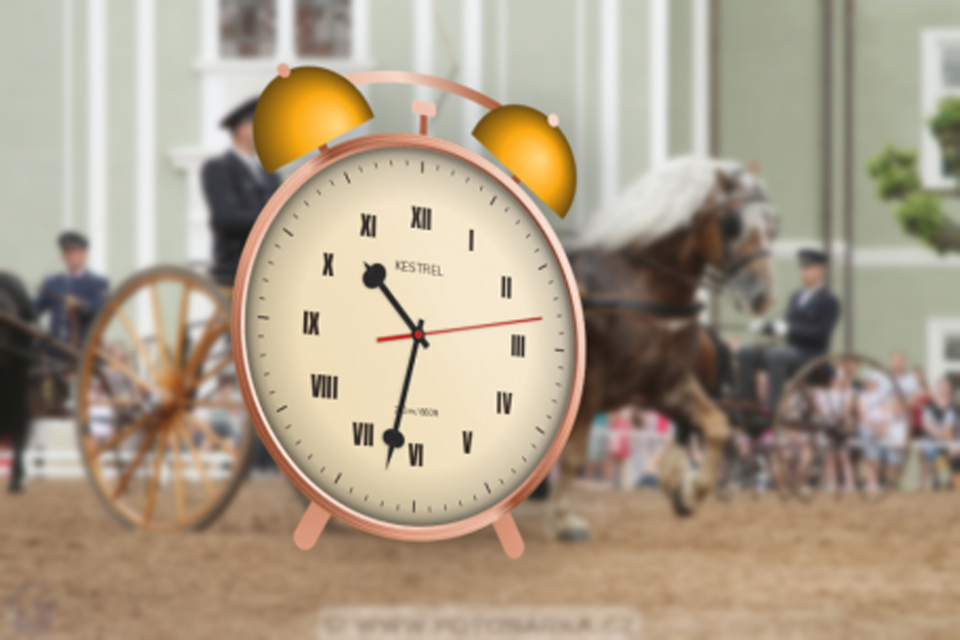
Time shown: **10:32:13**
